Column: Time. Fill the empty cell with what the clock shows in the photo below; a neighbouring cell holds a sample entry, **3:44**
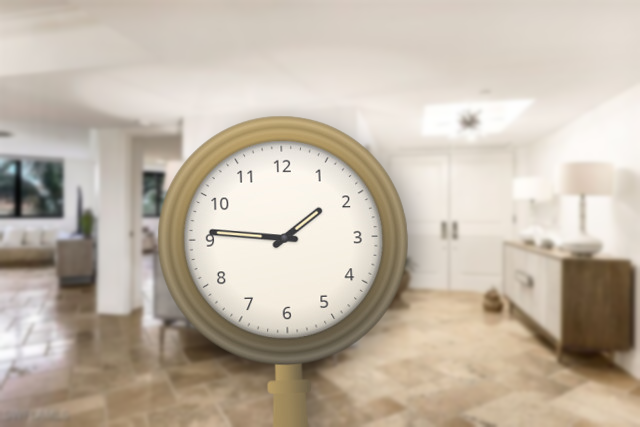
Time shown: **1:46**
